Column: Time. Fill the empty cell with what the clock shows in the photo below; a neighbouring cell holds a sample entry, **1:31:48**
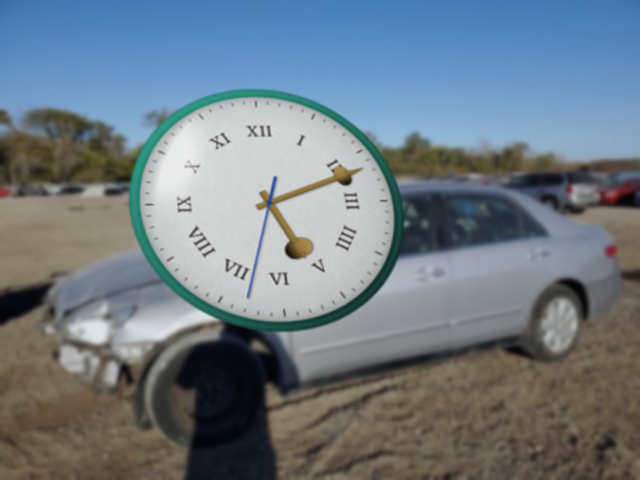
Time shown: **5:11:33**
